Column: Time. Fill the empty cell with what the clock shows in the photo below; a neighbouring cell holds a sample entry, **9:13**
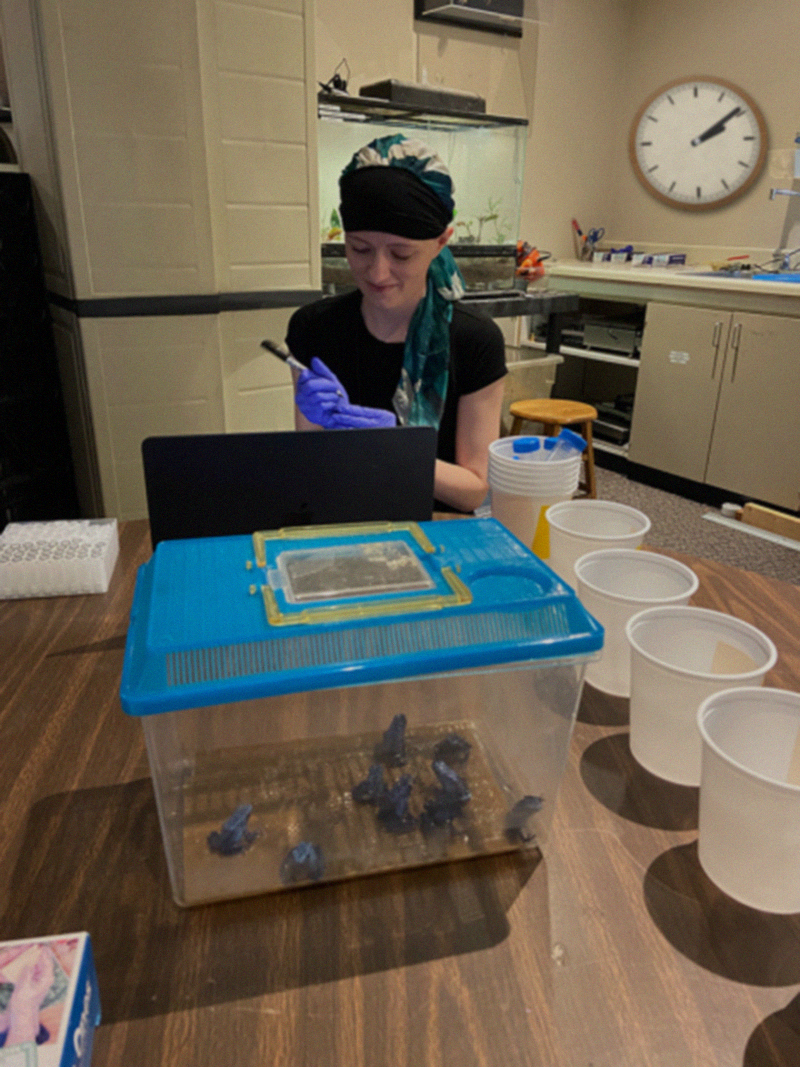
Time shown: **2:09**
